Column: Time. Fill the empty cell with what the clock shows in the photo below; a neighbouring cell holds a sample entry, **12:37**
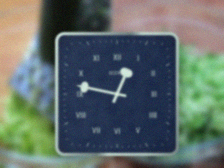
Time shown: **12:47**
